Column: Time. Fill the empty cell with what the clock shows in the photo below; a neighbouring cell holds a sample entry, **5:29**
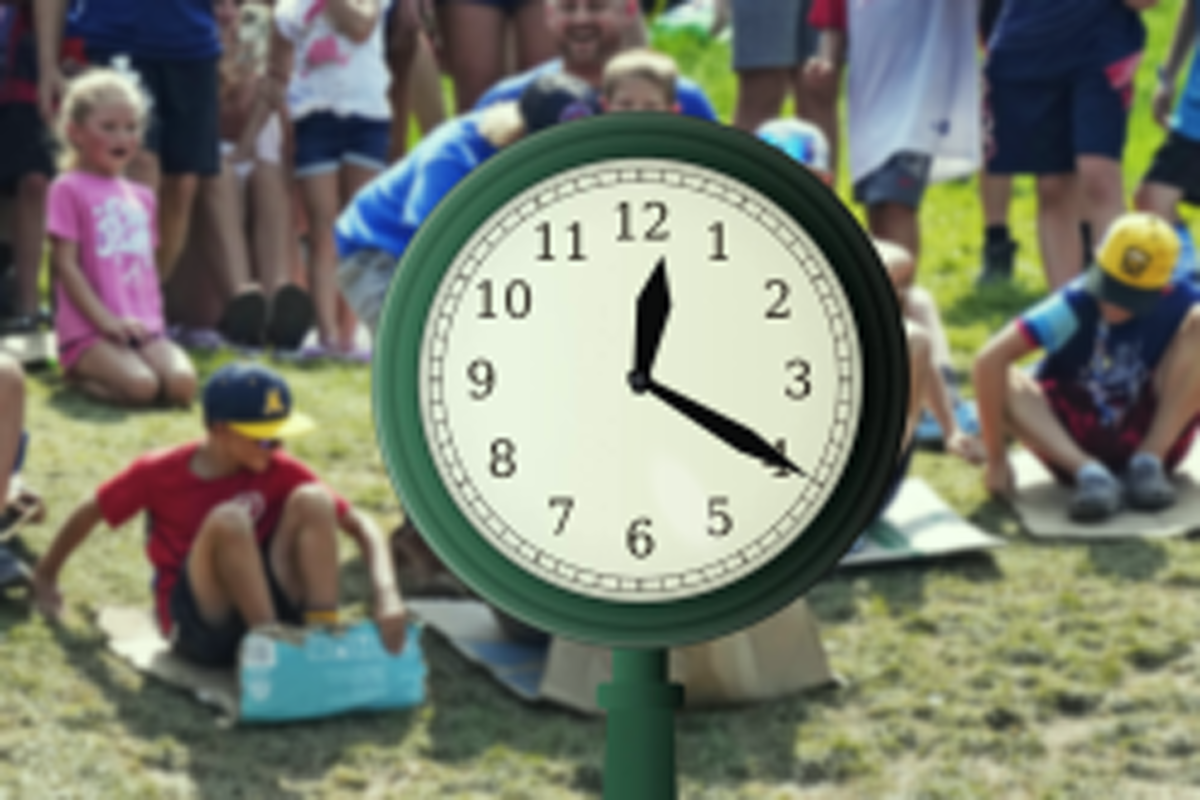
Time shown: **12:20**
